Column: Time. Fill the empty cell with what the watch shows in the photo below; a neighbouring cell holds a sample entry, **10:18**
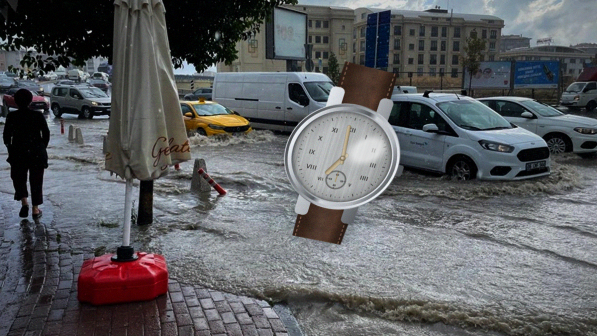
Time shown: **6:59**
